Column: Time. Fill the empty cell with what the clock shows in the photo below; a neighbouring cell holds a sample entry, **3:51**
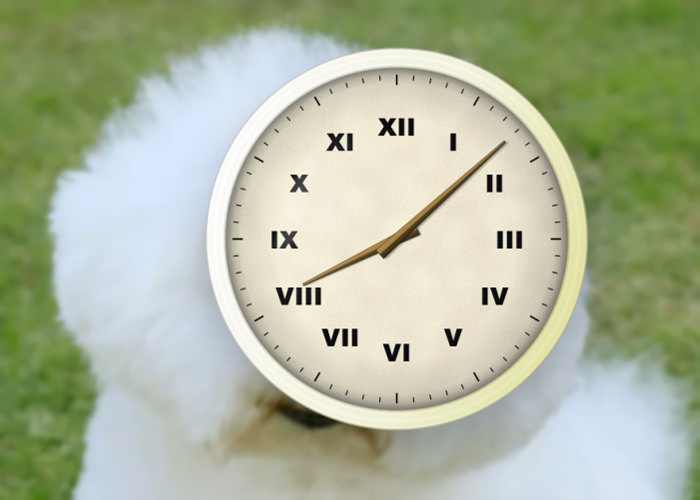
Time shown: **8:08**
